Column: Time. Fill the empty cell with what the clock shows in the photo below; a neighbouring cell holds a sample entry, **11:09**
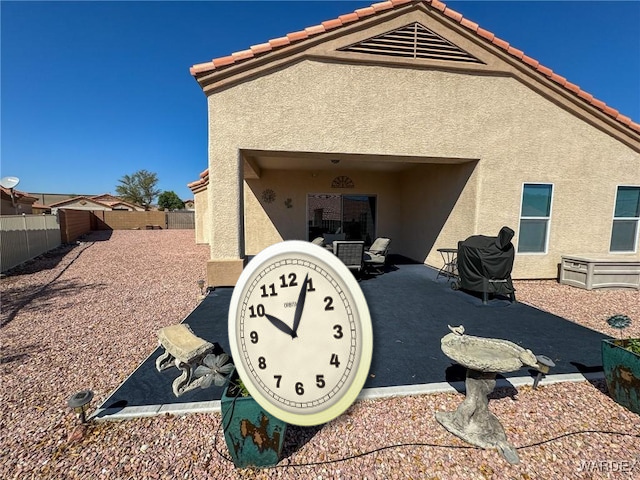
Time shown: **10:04**
